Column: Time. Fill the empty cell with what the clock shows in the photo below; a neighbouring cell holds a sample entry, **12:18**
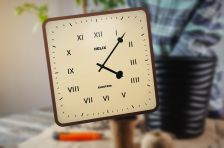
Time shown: **4:07**
